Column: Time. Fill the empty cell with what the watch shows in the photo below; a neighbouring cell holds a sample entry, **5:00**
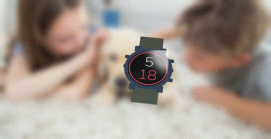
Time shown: **5:18**
